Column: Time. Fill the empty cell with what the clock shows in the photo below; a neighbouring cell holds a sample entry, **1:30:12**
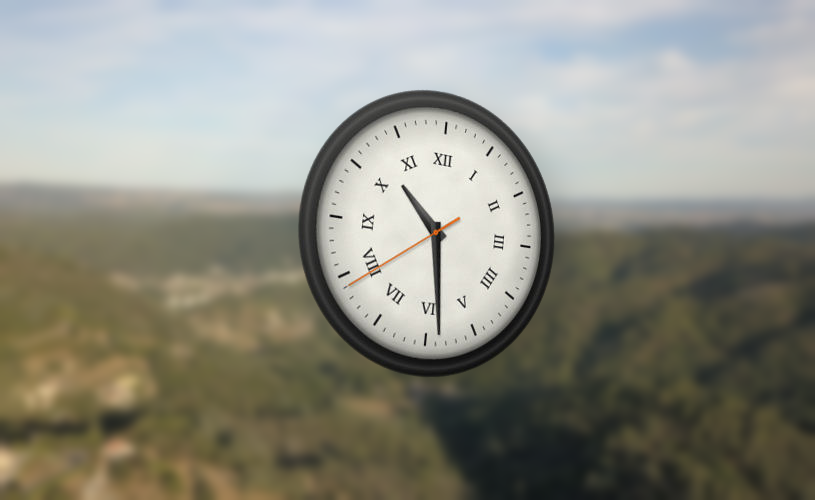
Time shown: **10:28:39**
